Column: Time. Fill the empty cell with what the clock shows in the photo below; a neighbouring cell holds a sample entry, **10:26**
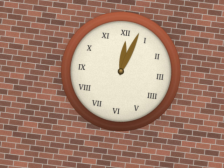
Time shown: **12:03**
